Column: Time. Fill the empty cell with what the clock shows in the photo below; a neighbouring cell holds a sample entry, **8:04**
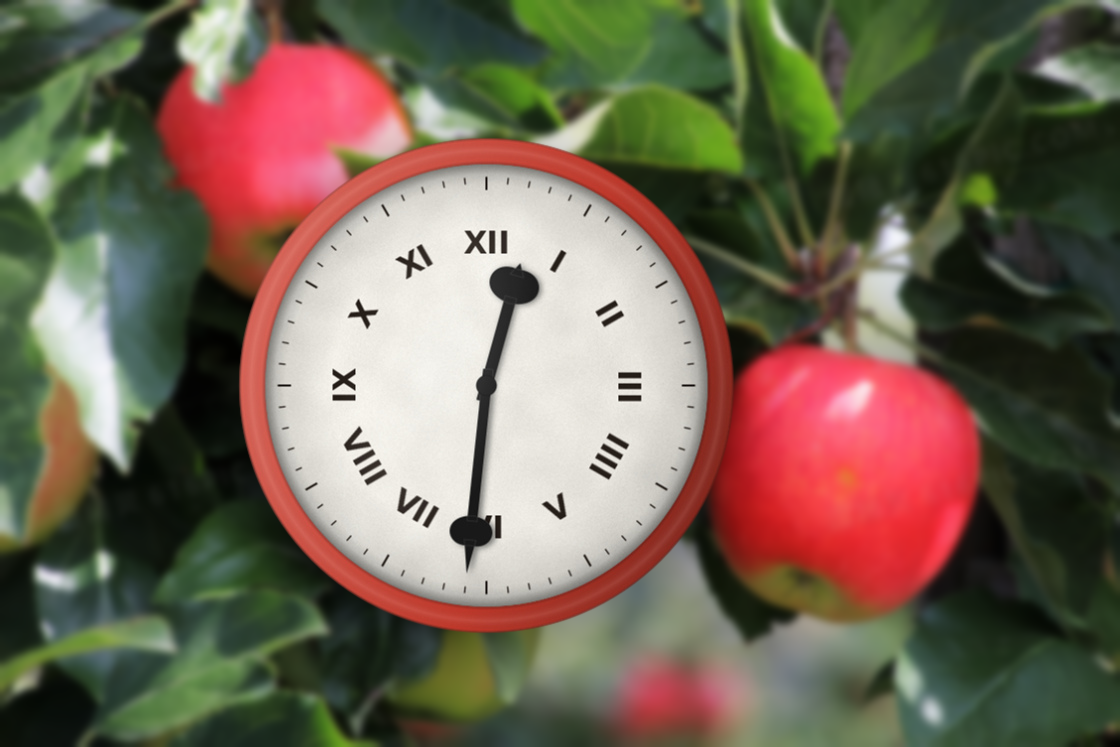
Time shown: **12:31**
